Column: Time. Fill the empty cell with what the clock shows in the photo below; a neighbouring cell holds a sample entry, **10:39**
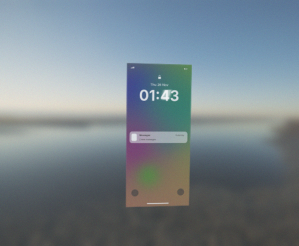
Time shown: **1:43**
